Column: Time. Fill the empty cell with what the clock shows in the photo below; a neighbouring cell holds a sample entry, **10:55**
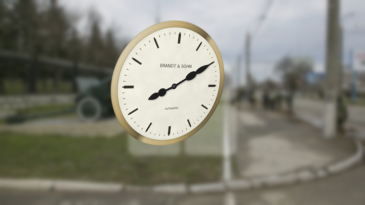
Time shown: **8:10**
